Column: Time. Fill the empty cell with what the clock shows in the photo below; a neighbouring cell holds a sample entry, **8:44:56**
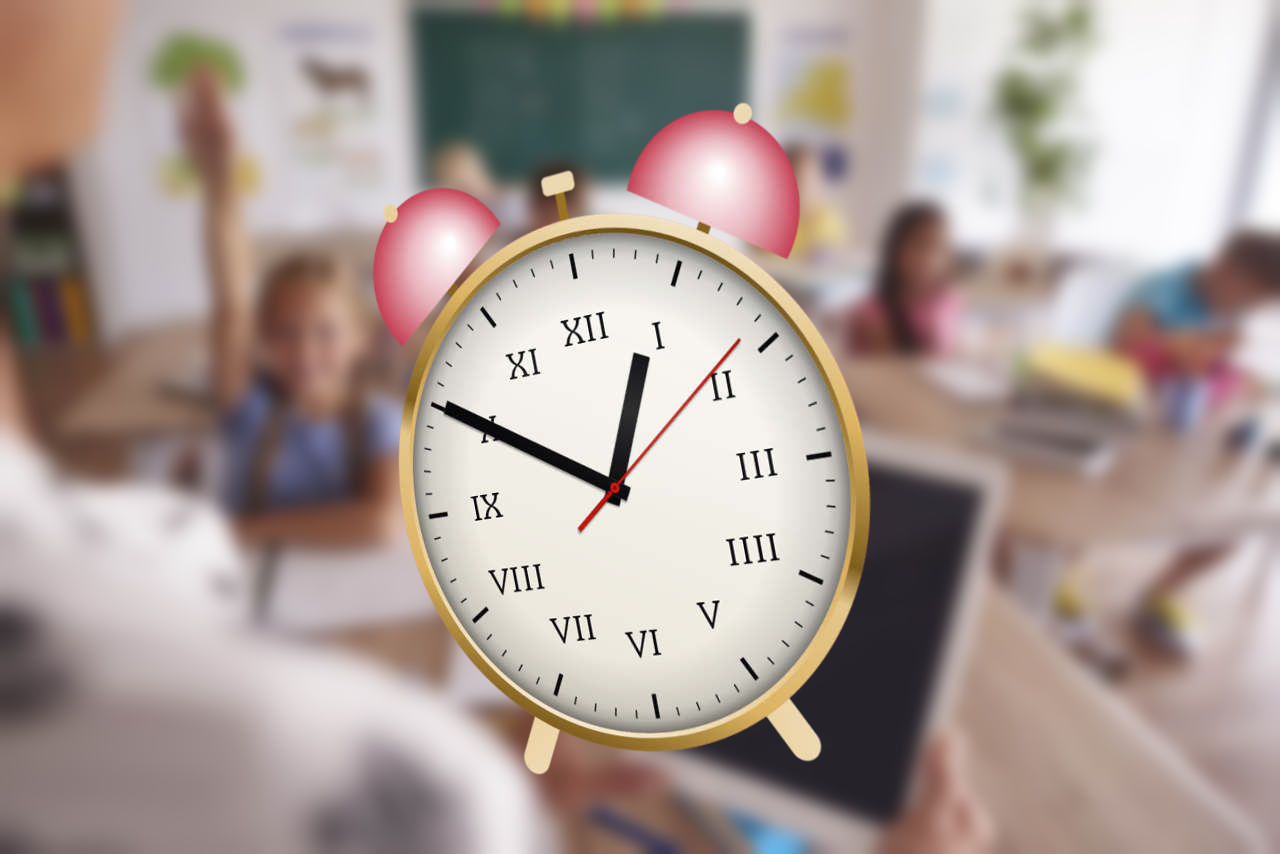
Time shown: **12:50:09**
